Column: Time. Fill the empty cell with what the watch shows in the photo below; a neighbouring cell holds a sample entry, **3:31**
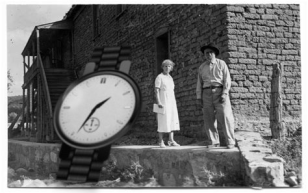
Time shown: **1:34**
